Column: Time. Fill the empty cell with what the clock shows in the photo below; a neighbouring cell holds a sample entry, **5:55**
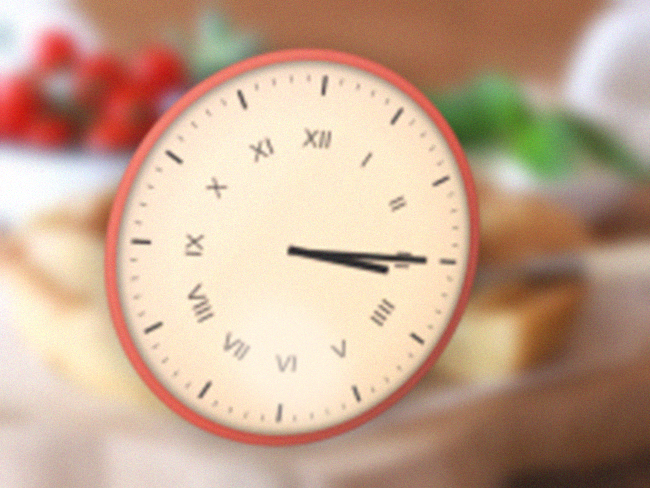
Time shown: **3:15**
